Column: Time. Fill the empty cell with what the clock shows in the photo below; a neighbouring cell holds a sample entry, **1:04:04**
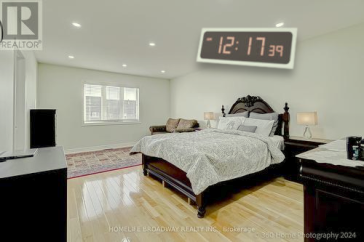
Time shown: **12:17:39**
